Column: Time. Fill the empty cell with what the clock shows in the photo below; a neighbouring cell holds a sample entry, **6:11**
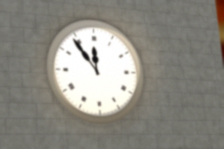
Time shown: **11:54**
